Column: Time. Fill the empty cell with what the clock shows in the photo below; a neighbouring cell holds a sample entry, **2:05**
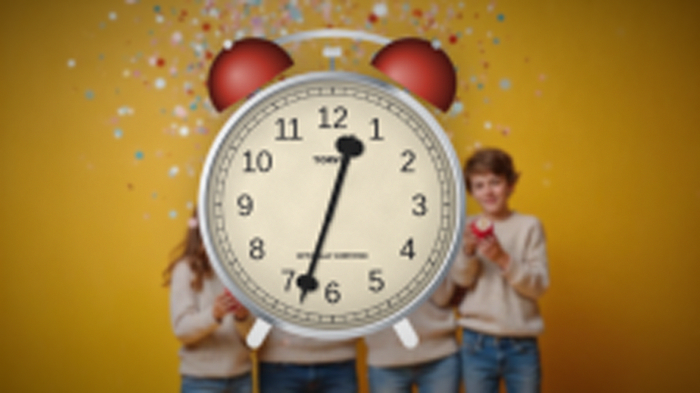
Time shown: **12:33**
